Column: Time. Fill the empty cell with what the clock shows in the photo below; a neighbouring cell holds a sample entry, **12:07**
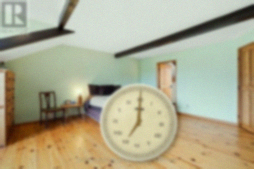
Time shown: **7:00**
